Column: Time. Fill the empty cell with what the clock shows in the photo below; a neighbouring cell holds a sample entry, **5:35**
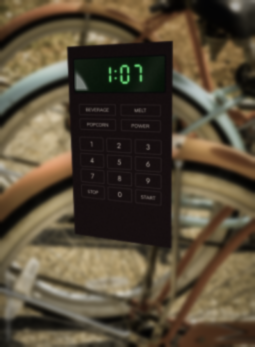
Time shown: **1:07**
